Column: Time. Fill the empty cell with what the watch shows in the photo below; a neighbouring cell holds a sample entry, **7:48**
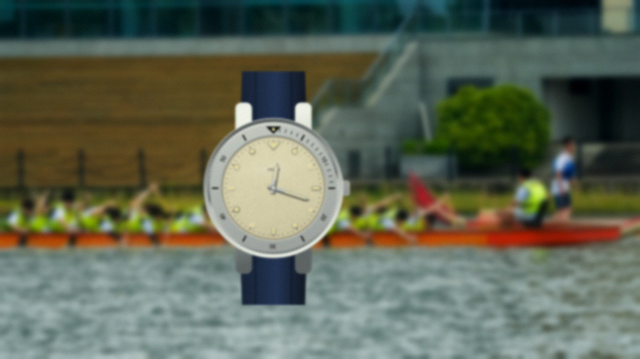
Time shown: **12:18**
